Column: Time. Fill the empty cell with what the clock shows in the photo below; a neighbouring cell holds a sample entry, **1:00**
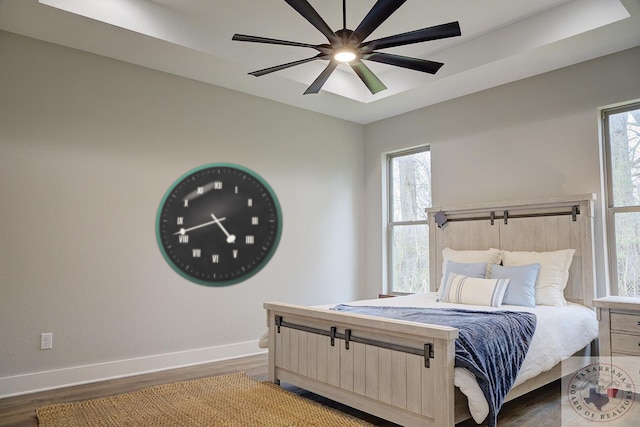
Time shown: **4:42**
